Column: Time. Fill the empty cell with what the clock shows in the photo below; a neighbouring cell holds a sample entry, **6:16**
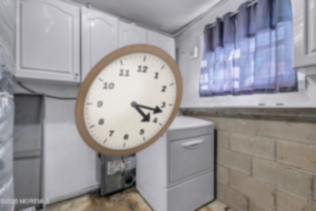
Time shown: **4:17**
